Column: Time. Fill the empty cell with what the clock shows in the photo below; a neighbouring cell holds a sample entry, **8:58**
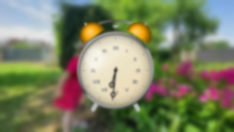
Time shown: **6:31**
